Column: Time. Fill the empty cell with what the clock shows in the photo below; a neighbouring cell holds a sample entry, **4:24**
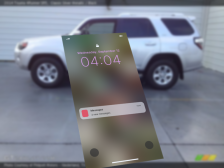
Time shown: **4:04**
